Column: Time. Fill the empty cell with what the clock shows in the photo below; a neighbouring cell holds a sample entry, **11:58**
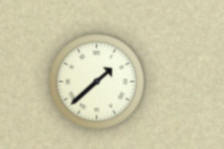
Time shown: **1:38**
